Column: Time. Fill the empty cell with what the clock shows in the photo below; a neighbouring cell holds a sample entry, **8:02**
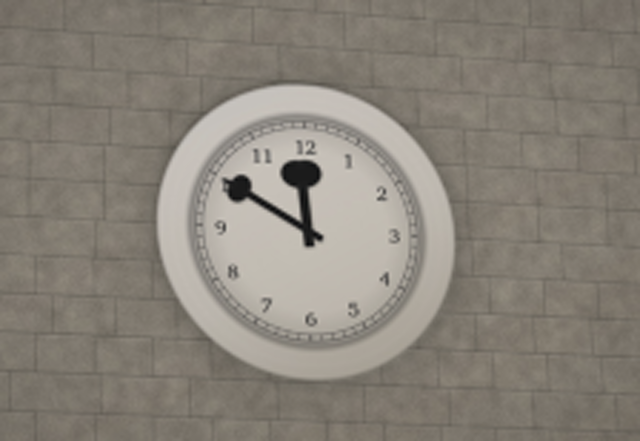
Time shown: **11:50**
